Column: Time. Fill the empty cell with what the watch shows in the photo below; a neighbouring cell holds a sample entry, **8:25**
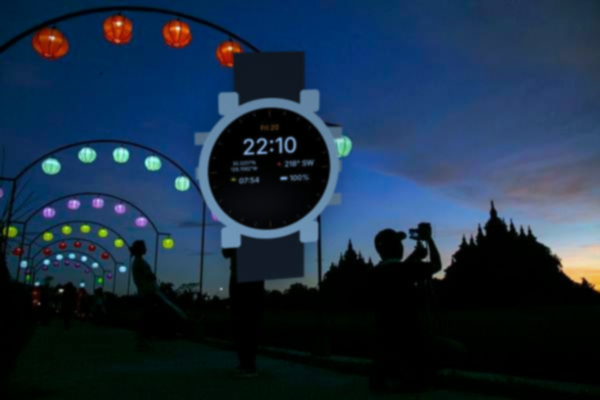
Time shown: **22:10**
